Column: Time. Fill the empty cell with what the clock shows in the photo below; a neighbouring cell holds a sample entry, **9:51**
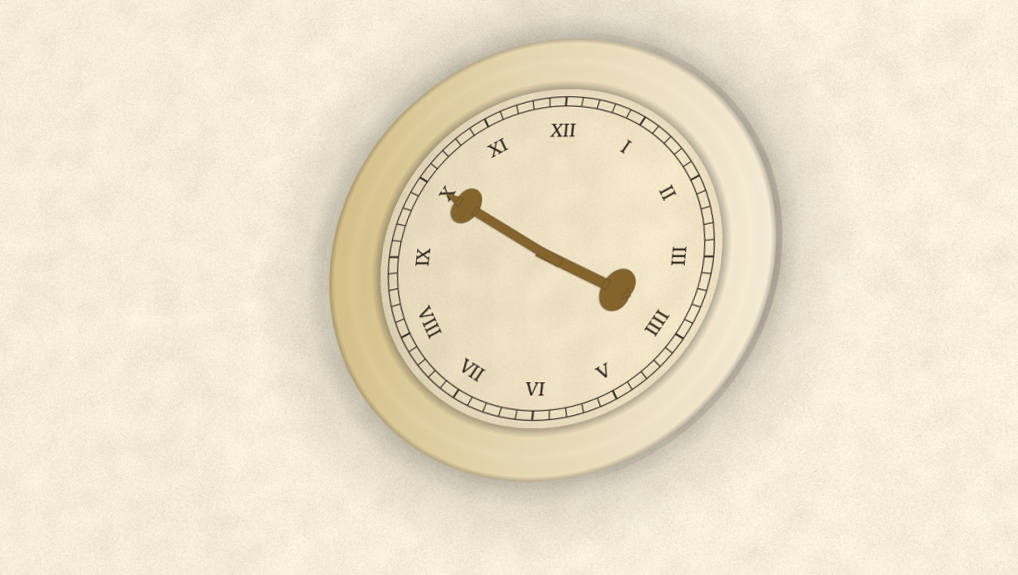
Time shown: **3:50**
